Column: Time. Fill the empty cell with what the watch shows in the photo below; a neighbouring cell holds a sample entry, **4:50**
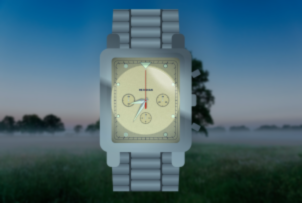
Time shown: **8:35**
